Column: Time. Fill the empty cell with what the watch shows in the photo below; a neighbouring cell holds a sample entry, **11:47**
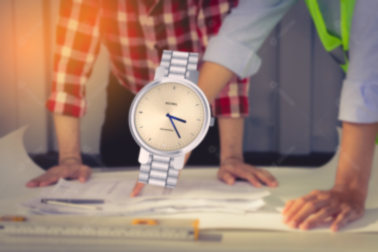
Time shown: **3:24**
